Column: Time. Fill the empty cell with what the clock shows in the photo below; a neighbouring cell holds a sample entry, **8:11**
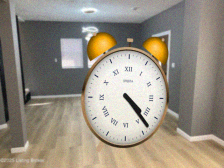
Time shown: **4:23**
